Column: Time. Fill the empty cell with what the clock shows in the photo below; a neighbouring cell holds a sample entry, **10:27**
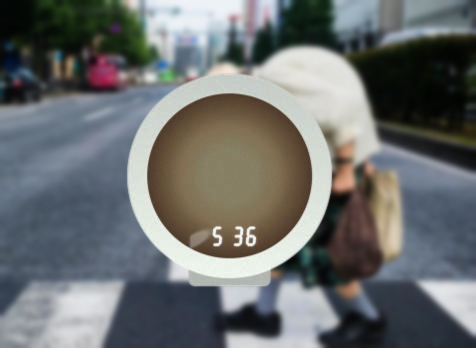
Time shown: **5:36**
